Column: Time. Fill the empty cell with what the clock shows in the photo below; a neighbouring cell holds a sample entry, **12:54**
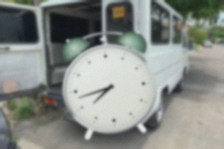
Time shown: **7:43**
